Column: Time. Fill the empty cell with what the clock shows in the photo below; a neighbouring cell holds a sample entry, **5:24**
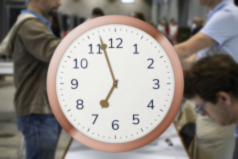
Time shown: **6:57**
